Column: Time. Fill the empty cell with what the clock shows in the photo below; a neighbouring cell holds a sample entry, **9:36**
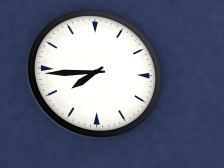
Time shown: **7:44**
